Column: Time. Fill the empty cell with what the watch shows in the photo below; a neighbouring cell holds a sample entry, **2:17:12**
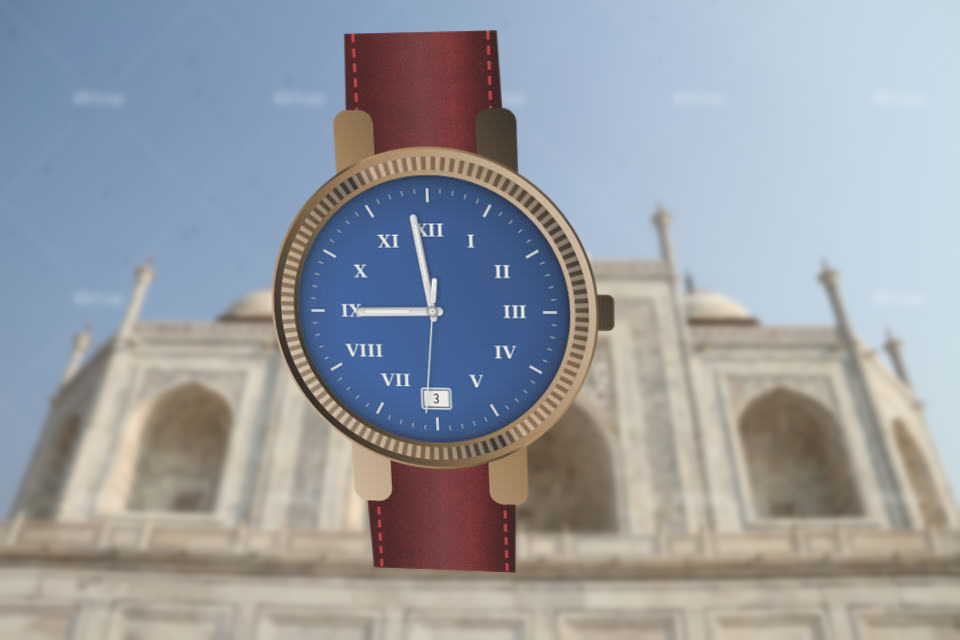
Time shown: **8:58:31**
